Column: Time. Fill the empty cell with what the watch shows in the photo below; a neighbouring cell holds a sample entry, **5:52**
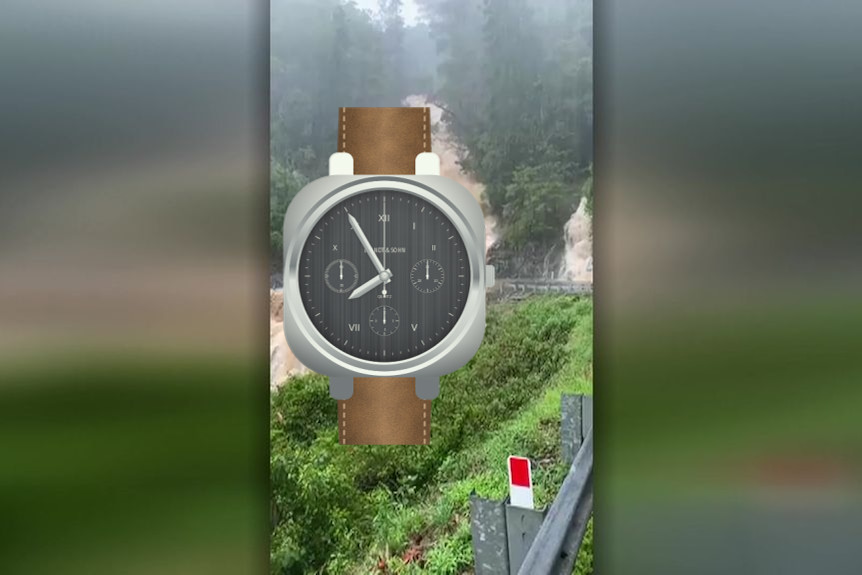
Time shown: **7:55**
